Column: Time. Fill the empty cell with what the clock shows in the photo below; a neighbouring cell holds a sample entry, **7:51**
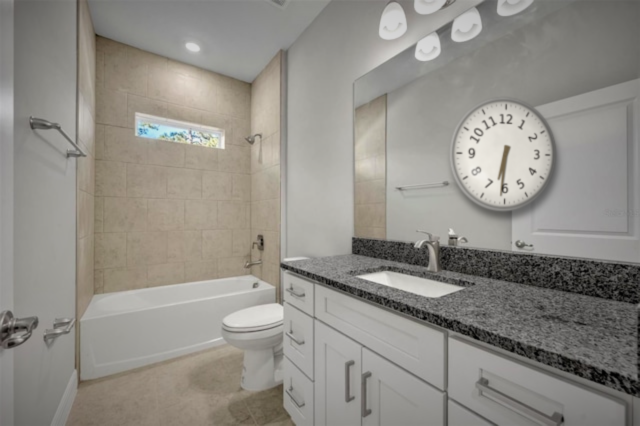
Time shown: **6:31**
